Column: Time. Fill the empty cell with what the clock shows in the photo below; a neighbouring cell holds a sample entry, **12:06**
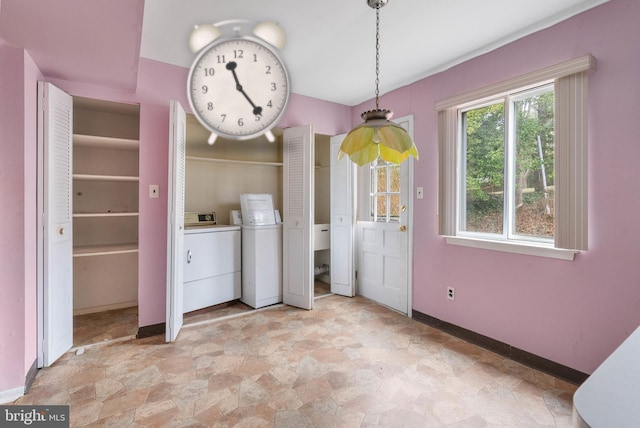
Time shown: **11:24**
